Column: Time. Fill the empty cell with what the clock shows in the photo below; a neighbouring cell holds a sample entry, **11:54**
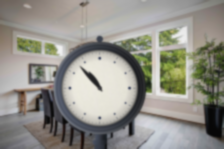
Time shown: **10:53**
